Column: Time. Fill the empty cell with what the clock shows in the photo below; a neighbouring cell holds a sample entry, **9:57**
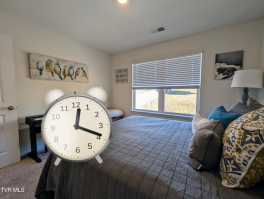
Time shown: **12:19**
